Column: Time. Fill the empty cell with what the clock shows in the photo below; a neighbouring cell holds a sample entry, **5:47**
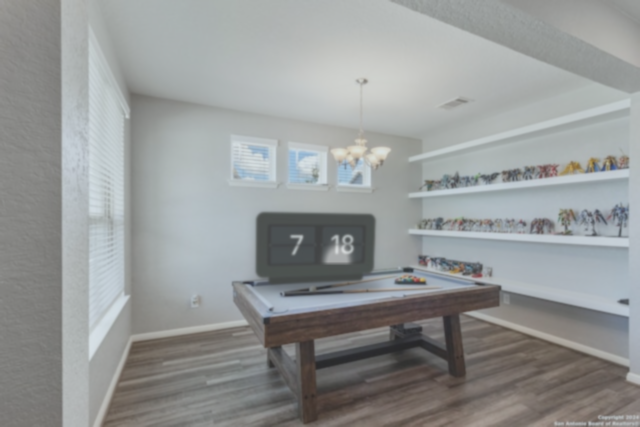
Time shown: **7:18**
